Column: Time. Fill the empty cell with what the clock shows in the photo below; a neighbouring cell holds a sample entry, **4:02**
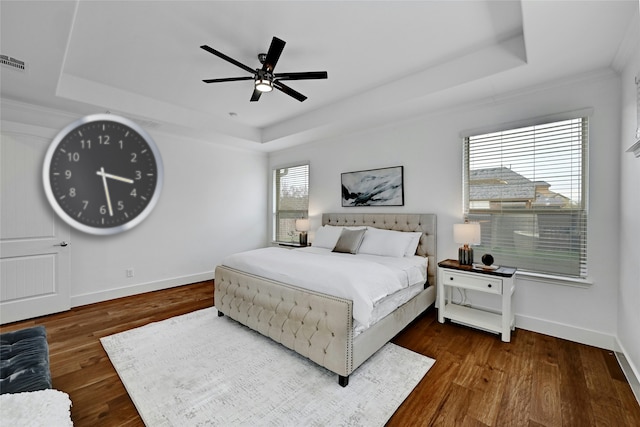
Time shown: **3:28**
